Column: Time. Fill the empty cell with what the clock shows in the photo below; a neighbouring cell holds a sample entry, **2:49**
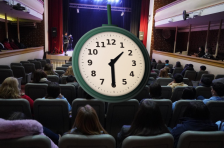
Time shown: **1:30**
